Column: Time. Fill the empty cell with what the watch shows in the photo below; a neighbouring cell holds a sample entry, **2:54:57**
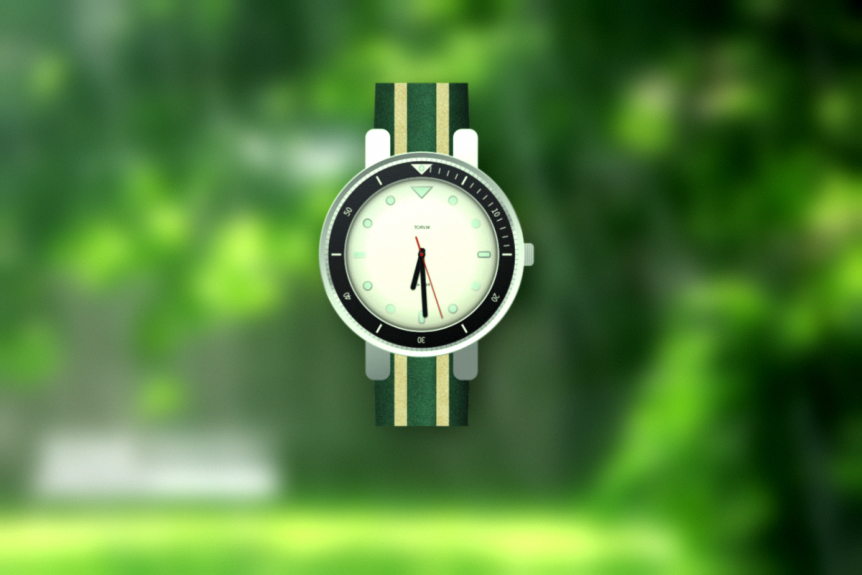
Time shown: **6:29:27**
